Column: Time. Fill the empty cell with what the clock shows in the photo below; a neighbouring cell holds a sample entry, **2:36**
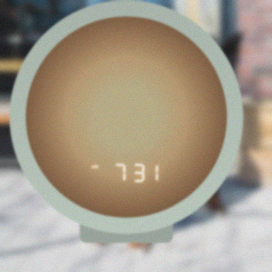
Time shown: **7:31**
